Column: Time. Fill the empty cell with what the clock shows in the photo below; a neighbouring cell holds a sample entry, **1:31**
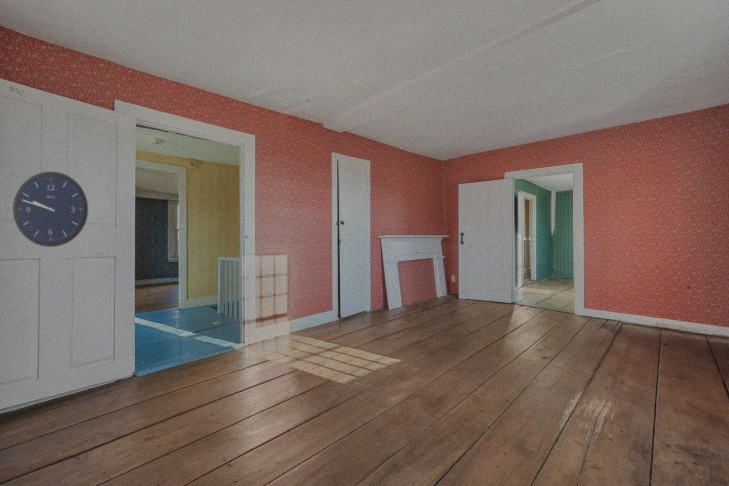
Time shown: **9:48**
